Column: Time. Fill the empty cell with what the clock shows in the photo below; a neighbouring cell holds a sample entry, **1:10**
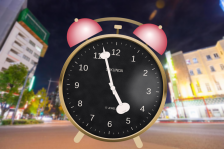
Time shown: **4:57**
